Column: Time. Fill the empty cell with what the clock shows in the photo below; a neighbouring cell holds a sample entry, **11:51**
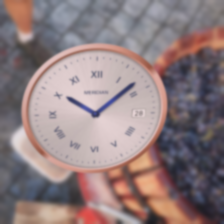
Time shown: **10:08**
